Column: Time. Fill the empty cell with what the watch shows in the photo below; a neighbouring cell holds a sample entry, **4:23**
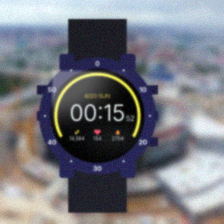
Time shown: **0:15**
